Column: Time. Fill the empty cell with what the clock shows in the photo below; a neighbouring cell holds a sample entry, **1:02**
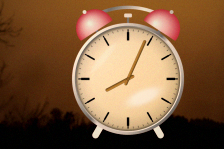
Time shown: **8:04**
